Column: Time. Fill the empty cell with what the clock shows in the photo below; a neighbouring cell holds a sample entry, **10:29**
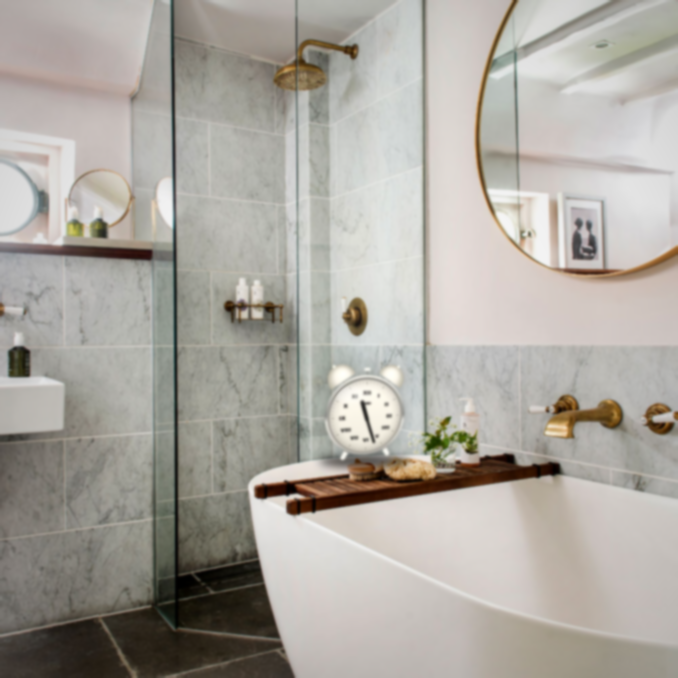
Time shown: **11:27**
